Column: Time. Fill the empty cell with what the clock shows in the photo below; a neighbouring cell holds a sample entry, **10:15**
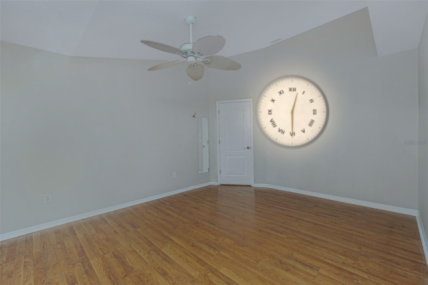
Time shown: **12:30**
